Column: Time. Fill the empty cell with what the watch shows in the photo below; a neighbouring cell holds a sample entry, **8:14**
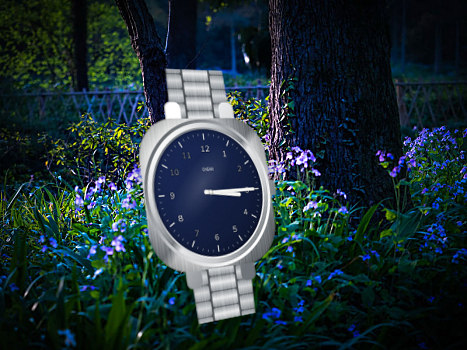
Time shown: **3:15**
